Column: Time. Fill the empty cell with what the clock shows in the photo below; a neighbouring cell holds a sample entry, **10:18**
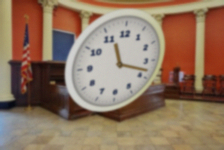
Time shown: **11:18**
